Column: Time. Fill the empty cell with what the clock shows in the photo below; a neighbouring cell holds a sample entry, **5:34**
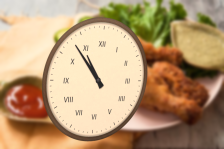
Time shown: **10:53**
